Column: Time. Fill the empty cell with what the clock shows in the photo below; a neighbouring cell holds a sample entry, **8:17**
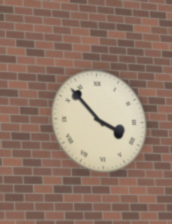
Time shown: **3:53**
